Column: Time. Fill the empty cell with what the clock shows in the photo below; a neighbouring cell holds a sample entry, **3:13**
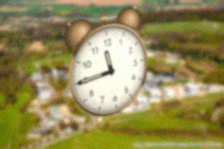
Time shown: **11:45**
